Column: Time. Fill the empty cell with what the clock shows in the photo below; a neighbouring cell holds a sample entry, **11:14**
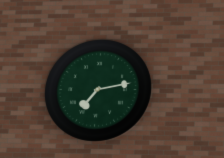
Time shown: **7:13**
